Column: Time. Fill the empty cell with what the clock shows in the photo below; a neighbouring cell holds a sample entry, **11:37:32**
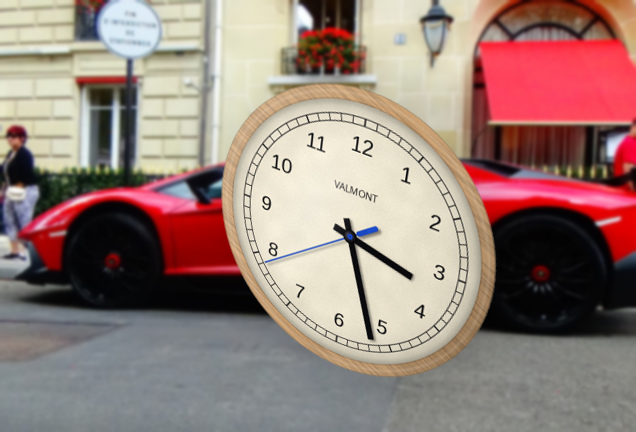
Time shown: **3:26:39**
